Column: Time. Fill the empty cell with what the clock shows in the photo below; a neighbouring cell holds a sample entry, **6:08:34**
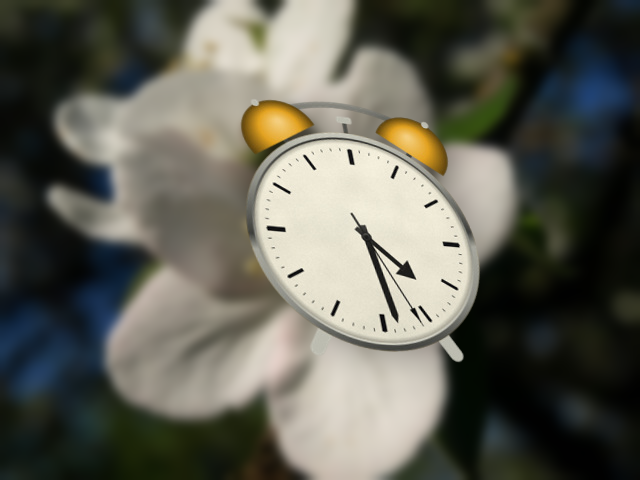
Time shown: **4:28:26**
